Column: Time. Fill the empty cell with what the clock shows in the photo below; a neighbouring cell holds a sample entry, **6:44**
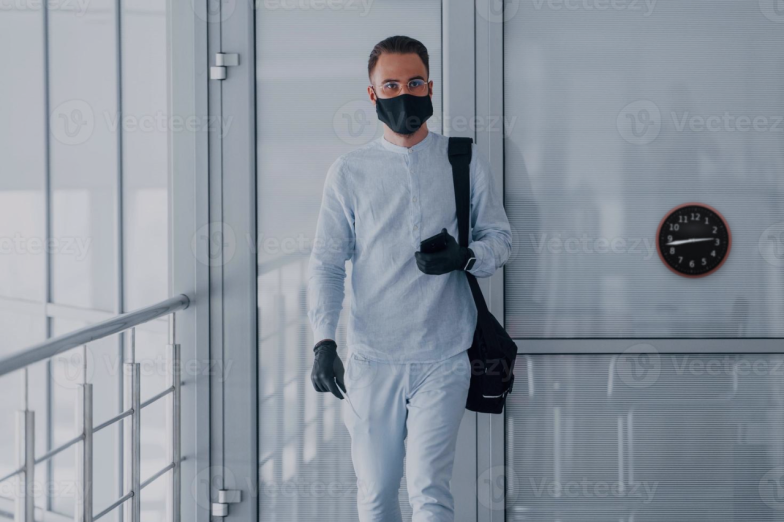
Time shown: **2:43**
